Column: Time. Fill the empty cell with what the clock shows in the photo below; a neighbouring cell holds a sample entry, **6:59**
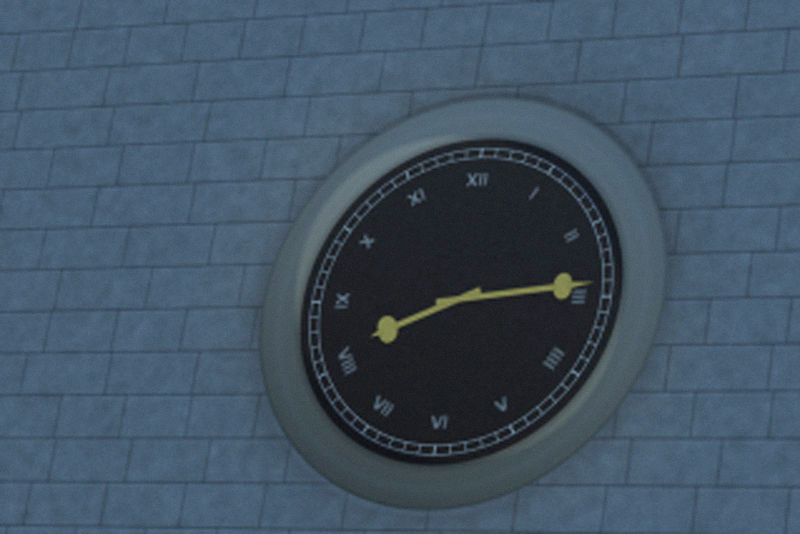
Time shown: **8:14**
